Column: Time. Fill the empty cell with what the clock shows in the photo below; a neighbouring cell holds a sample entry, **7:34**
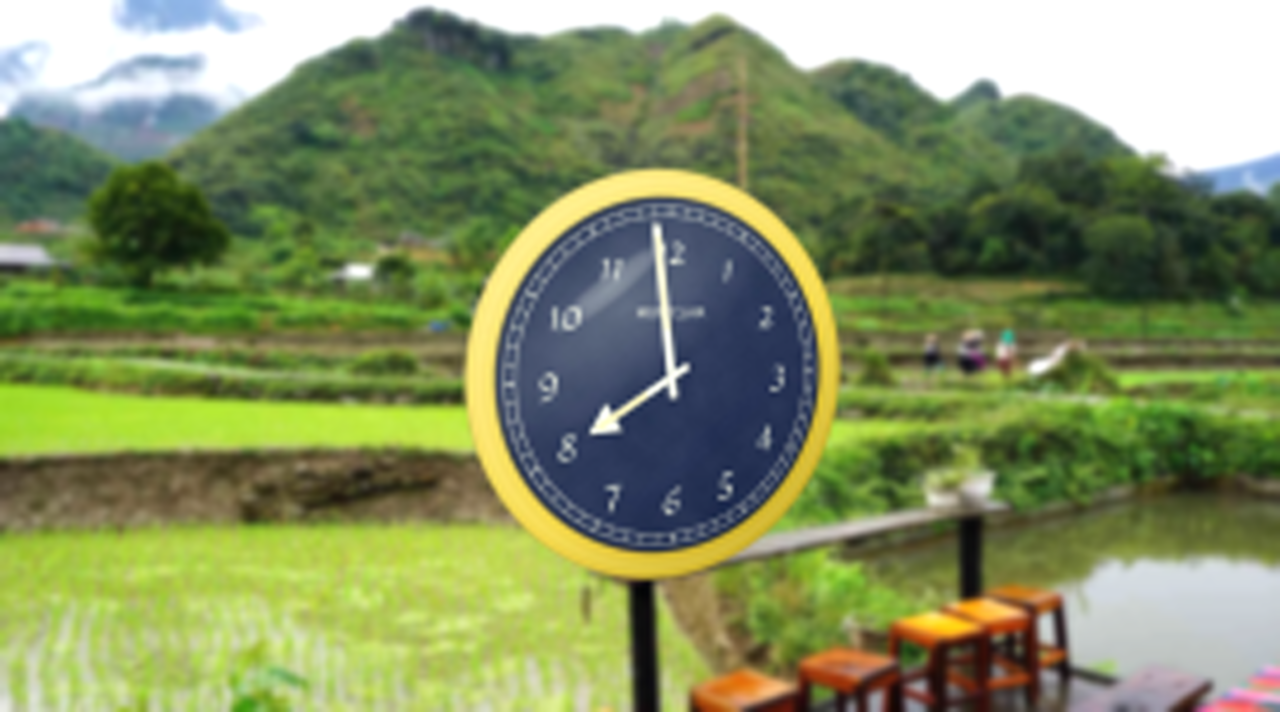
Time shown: **7:59**
